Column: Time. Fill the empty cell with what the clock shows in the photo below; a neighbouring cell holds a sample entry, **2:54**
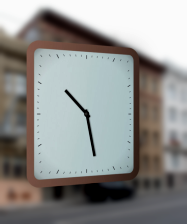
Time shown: **10:28**
